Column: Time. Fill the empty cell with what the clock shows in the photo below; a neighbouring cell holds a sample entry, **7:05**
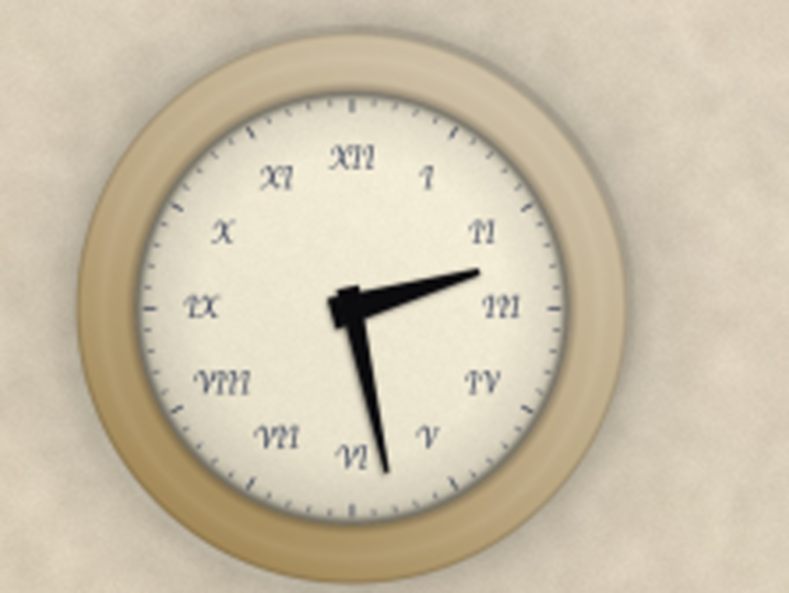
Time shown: **2:28**
